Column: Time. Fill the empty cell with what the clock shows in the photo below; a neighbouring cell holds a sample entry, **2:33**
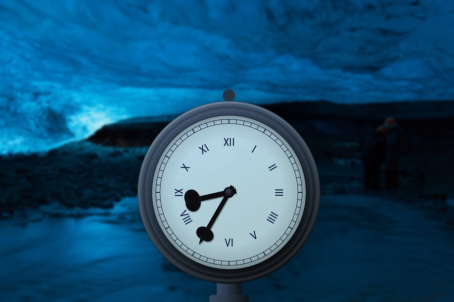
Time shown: **8:35**
